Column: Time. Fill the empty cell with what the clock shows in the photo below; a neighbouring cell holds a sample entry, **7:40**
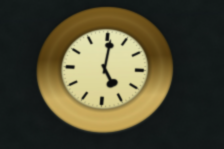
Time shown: **5:01**
